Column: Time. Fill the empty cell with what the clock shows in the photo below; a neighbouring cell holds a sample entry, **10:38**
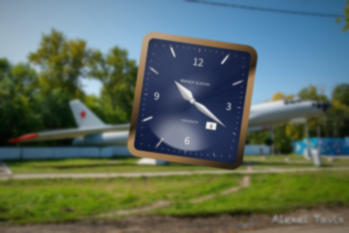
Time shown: **10:20**
